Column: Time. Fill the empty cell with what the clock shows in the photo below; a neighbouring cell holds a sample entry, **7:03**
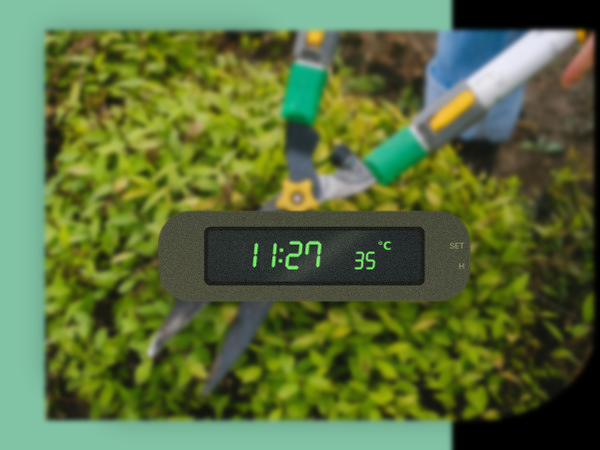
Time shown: **11:27**
